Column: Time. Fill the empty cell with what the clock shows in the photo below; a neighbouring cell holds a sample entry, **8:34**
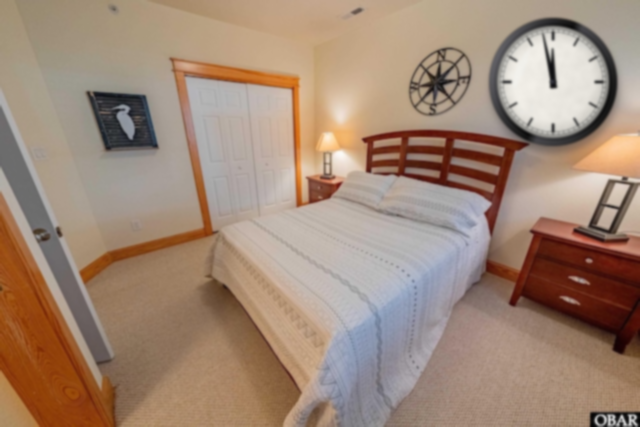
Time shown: **11:58**
